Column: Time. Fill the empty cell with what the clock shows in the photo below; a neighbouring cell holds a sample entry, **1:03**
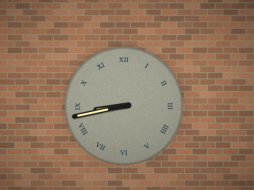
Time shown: **8:43**
